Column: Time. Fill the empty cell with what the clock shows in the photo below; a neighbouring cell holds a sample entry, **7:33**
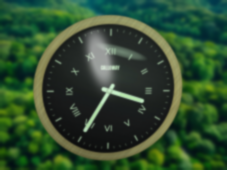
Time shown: **3:35**
